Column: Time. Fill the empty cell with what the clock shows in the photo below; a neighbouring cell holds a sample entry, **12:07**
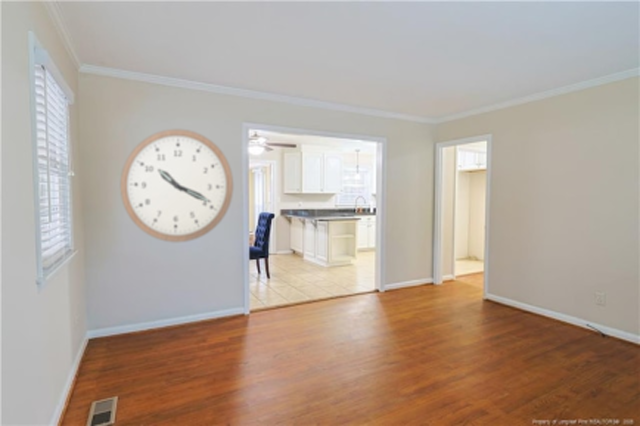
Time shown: **10:19**
